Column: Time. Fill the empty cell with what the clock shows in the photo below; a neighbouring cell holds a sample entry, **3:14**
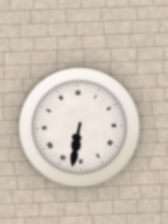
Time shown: **6:32**
